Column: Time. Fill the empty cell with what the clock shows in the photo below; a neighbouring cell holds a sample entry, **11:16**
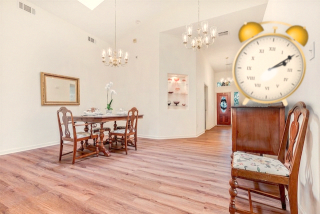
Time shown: **2:09**
